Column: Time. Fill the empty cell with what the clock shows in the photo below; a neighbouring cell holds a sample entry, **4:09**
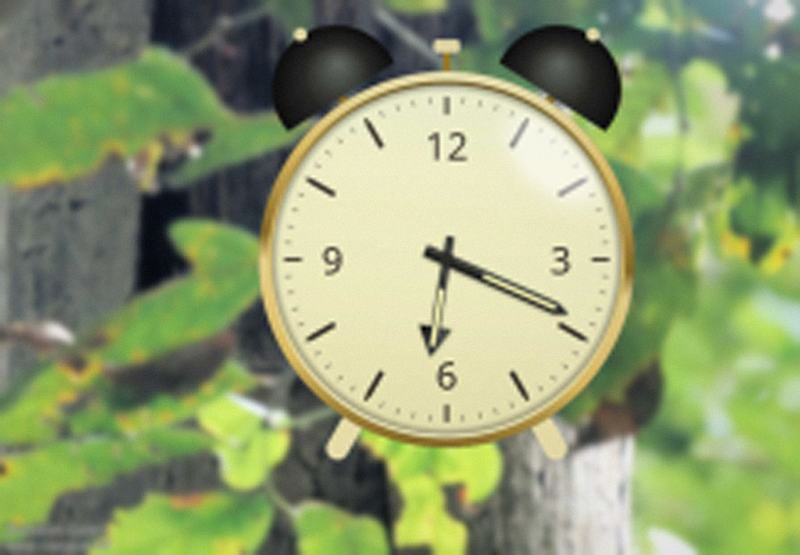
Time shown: **6:19**
